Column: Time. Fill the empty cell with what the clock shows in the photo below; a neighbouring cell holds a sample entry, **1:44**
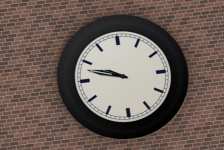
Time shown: **9:48**
